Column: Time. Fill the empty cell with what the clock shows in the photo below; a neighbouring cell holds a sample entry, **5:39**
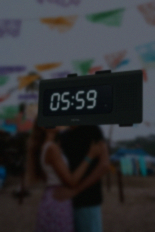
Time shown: **5:59**
